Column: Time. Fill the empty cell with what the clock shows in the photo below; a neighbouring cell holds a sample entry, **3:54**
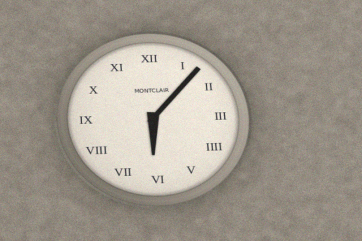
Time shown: **6:07**
